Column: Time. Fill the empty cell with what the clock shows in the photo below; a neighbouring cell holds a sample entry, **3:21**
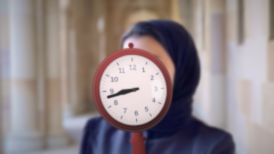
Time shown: **8:43**
